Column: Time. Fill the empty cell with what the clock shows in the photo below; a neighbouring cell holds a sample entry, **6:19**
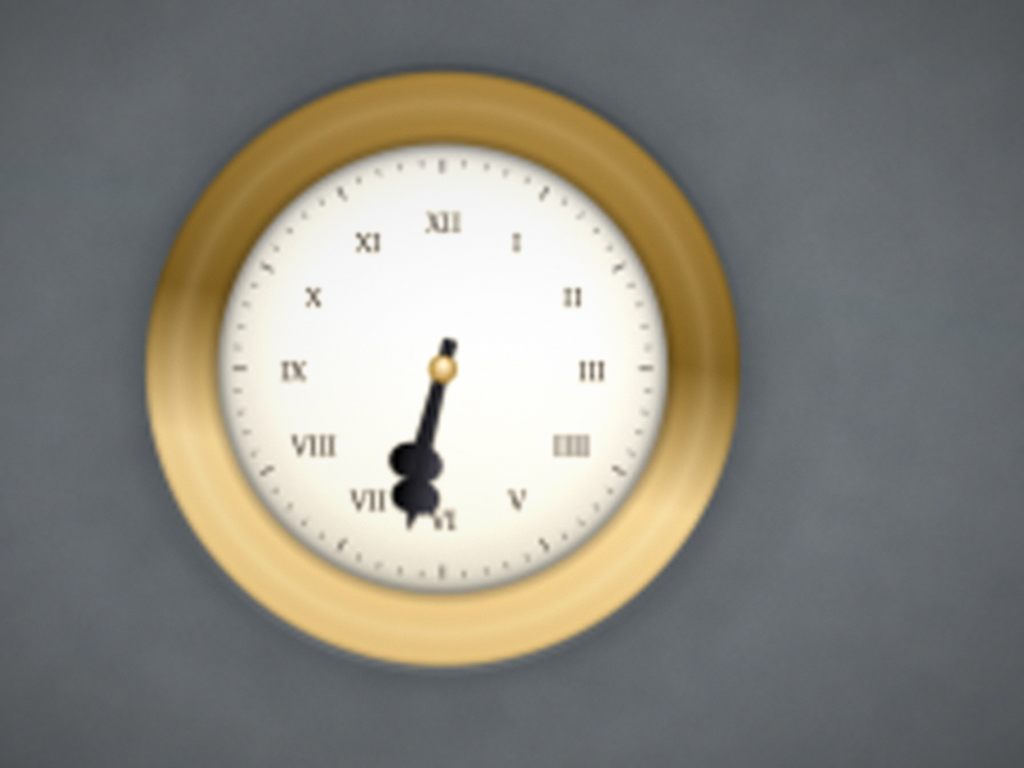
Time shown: **6:32**
